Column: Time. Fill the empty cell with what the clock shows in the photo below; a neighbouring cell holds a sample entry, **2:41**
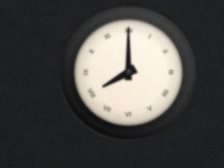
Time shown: **8:00**
